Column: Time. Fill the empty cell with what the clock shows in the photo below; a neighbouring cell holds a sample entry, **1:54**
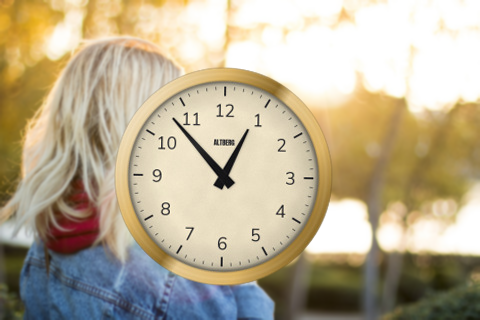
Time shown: **12:53**
